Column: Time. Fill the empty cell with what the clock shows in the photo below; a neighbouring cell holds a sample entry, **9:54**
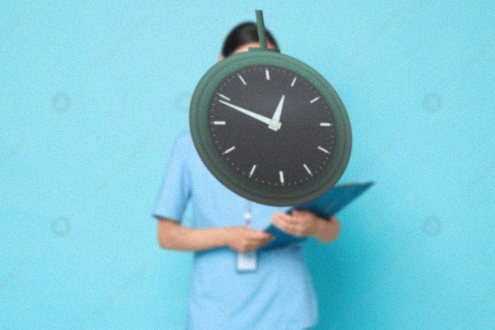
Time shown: **12:49**
